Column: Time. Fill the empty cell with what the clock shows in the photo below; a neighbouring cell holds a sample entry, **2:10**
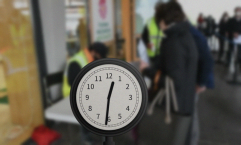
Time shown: **12:31**
